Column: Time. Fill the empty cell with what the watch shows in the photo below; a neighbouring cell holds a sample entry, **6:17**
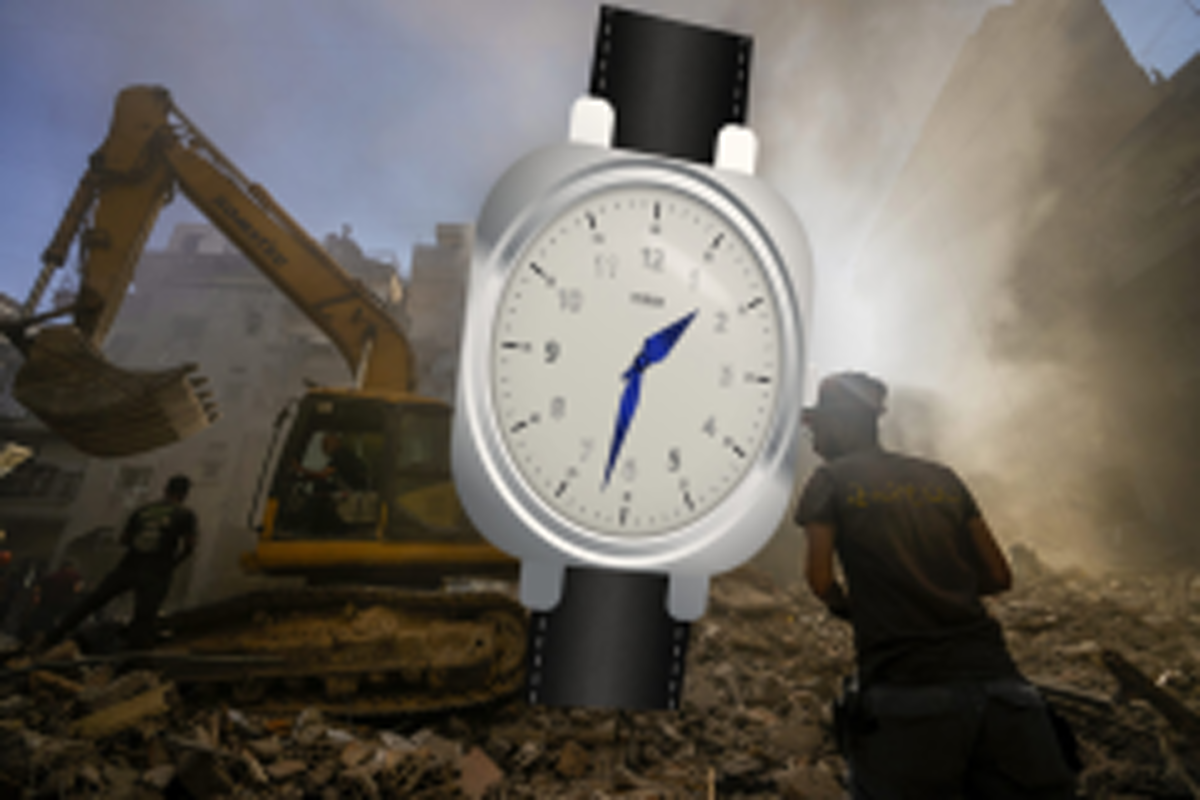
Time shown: **1:32**
